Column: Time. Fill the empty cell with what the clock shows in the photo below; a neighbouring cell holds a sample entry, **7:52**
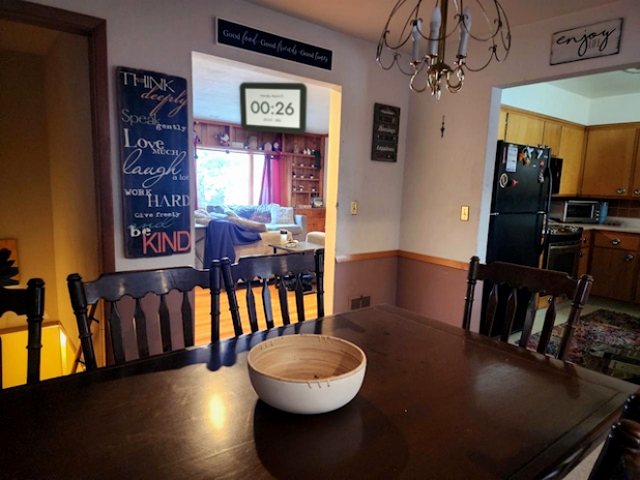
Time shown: **0:26**
